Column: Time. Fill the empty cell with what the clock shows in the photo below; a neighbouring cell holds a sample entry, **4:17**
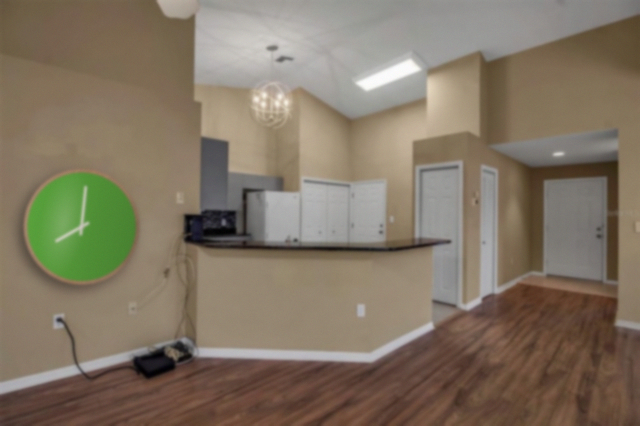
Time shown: **8:01**
